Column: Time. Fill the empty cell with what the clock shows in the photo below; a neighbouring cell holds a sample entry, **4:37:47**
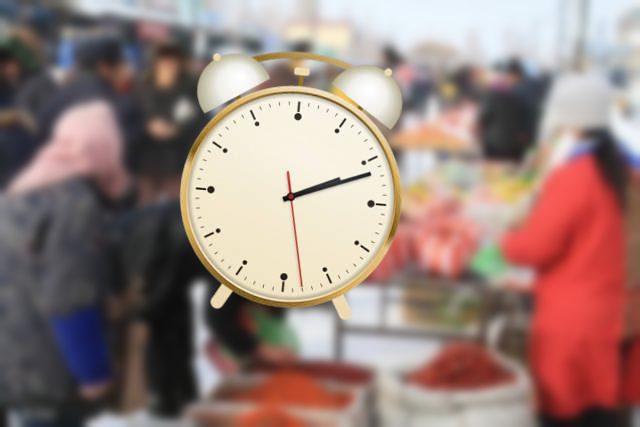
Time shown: **2:11:28**
